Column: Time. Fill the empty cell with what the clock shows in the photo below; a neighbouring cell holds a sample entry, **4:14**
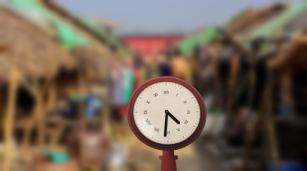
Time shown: **4:31**
